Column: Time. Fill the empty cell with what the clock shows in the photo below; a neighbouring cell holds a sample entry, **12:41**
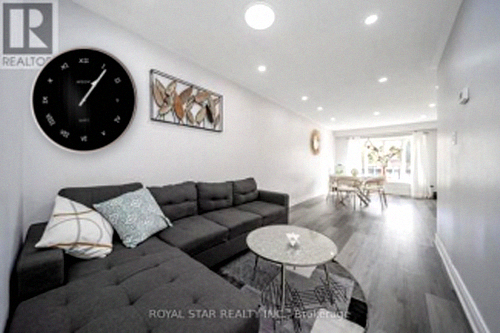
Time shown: **1:06**
